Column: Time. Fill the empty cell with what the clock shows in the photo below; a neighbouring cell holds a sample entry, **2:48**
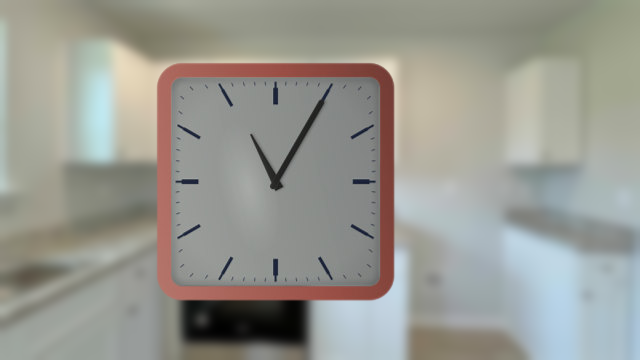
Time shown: **11:05**
